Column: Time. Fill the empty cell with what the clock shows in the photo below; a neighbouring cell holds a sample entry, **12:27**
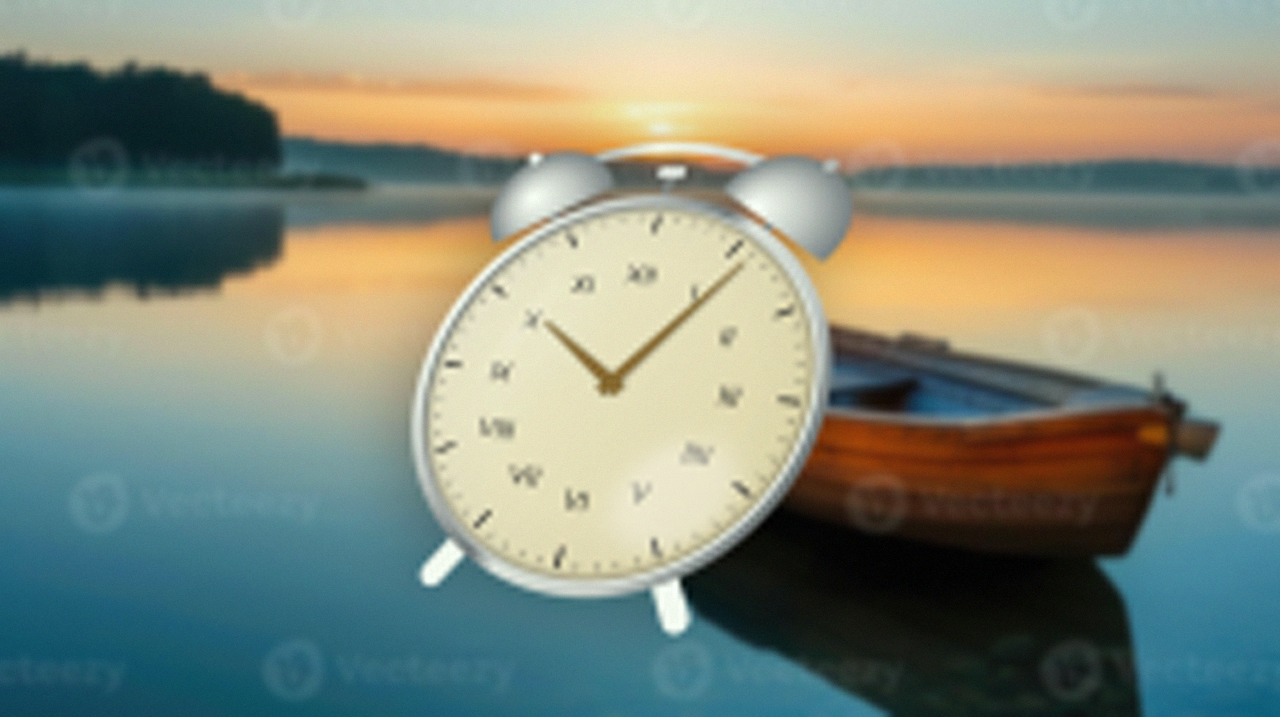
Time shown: **10:06**
